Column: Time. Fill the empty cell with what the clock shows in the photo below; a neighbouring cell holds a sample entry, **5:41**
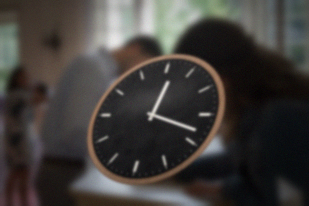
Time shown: **12:18**
